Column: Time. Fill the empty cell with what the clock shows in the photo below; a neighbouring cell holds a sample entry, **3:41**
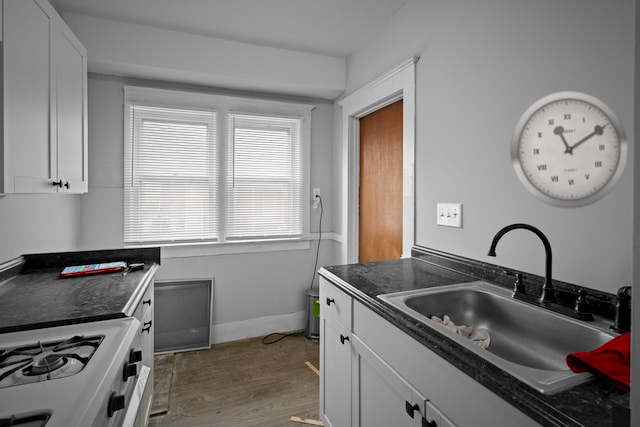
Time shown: **11:10**
